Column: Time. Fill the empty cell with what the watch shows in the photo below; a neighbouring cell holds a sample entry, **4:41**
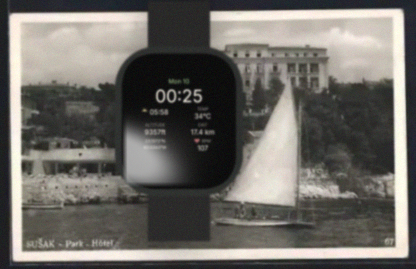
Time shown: **0:25**
